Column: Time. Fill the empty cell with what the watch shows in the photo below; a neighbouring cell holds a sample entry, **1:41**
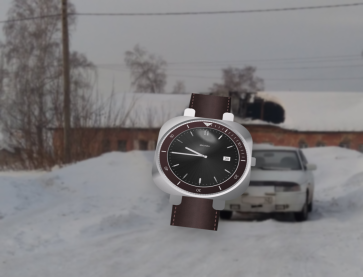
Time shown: **9:45**
